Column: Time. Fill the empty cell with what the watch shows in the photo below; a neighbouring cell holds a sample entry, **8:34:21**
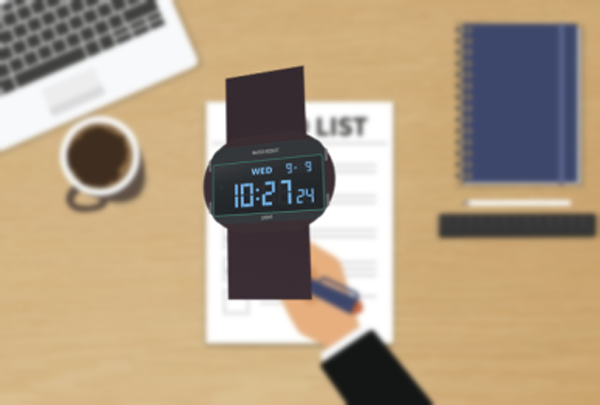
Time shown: **10:27:24**
